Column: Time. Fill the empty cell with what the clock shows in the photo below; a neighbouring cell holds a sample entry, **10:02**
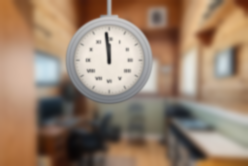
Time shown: **11:59**
